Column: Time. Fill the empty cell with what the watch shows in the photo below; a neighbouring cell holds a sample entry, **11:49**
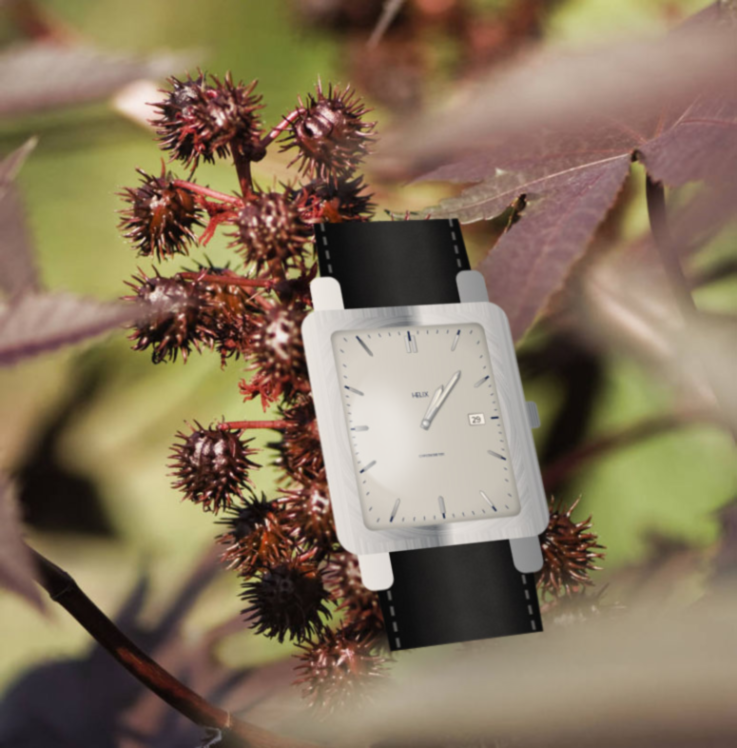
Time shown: **1:07**
